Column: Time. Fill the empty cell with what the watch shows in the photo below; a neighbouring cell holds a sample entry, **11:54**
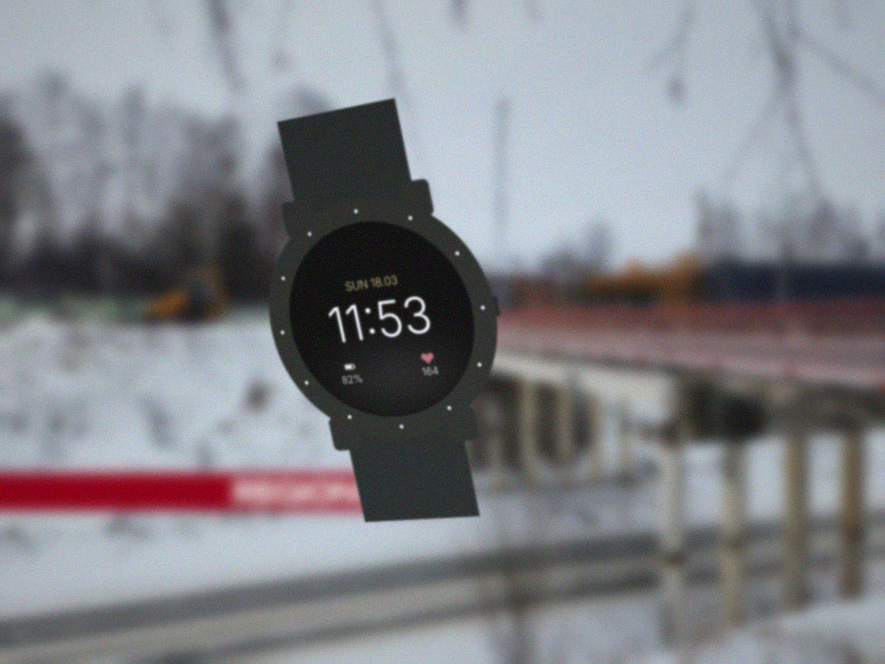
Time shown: **11:53**
